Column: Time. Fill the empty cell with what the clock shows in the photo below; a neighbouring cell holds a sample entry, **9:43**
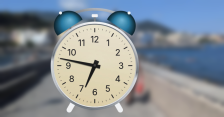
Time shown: **6:47**
